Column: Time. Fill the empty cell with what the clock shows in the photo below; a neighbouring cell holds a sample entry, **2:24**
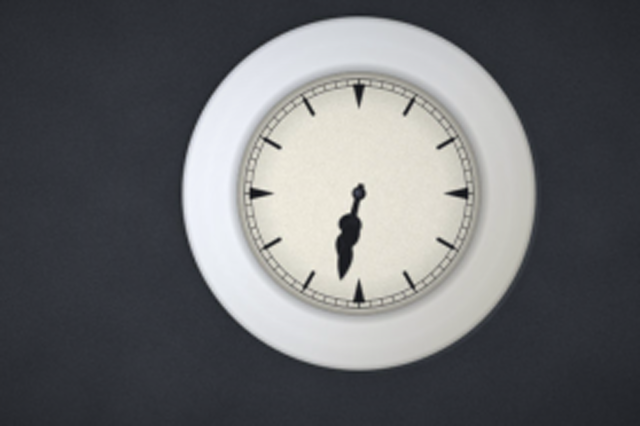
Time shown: **6:32**
